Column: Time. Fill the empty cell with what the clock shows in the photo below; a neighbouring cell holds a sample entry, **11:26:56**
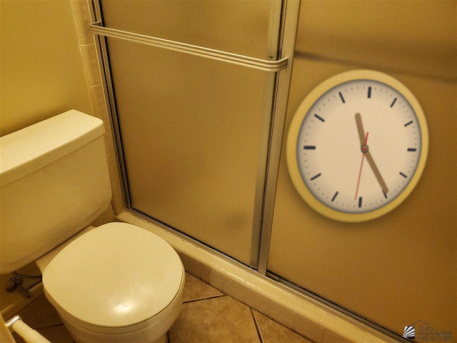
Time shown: **11:24:31**
